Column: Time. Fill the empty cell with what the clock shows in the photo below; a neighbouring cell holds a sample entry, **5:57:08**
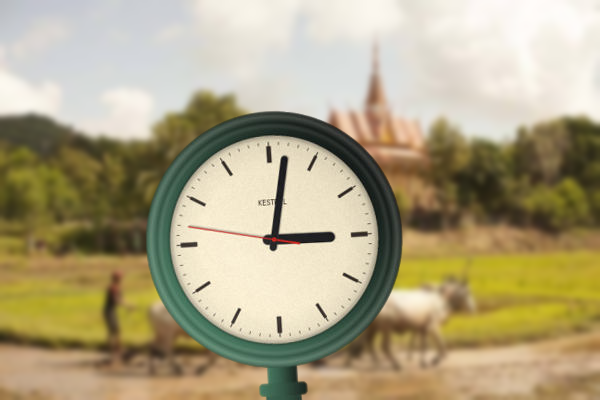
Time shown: **3:01:47**
